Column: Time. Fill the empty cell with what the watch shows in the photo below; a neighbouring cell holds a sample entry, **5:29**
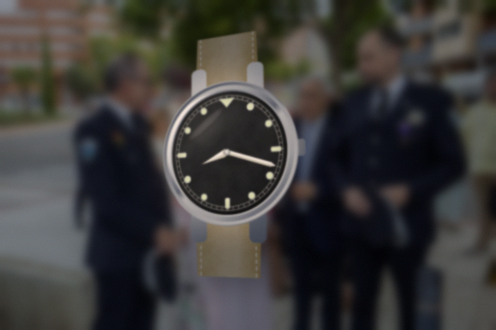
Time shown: **8:18**
